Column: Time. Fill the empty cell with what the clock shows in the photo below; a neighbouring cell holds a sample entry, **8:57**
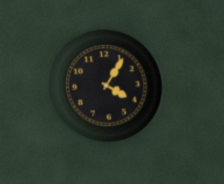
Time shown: **4:06**
